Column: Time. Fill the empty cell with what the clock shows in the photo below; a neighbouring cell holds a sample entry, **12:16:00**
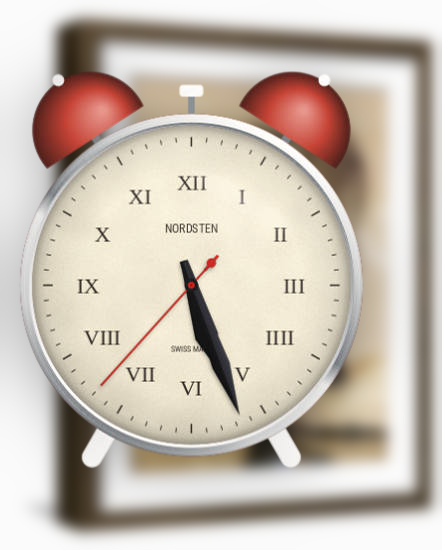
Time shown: **5:26:37**
